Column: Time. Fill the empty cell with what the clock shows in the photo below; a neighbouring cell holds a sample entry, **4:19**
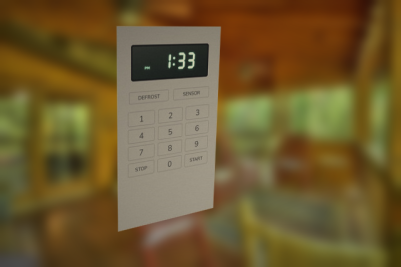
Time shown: **1:33**
